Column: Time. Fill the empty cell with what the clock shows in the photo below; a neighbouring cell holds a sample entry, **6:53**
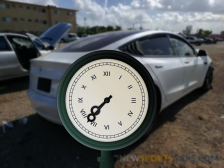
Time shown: **7:37**
